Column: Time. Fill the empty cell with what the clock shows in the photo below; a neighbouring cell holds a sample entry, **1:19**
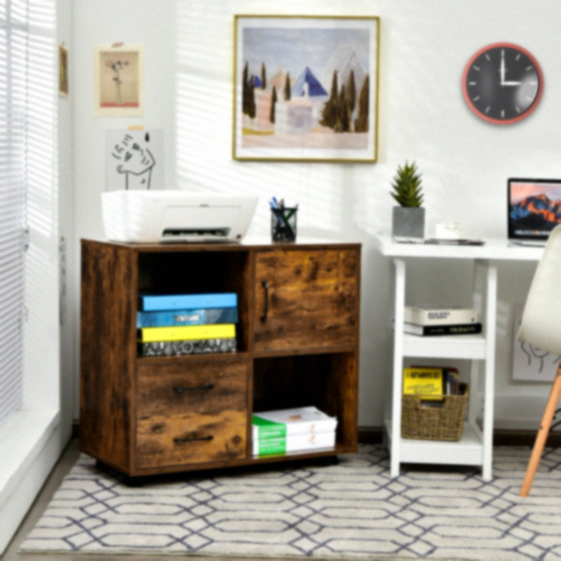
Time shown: **3:00**
